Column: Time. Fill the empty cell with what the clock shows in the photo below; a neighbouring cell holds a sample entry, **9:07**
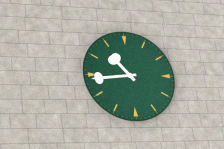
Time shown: **10:44**
